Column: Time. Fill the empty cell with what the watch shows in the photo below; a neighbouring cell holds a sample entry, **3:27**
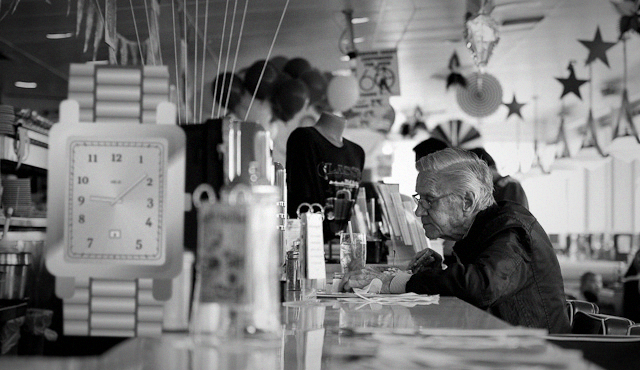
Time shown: **9:08**
